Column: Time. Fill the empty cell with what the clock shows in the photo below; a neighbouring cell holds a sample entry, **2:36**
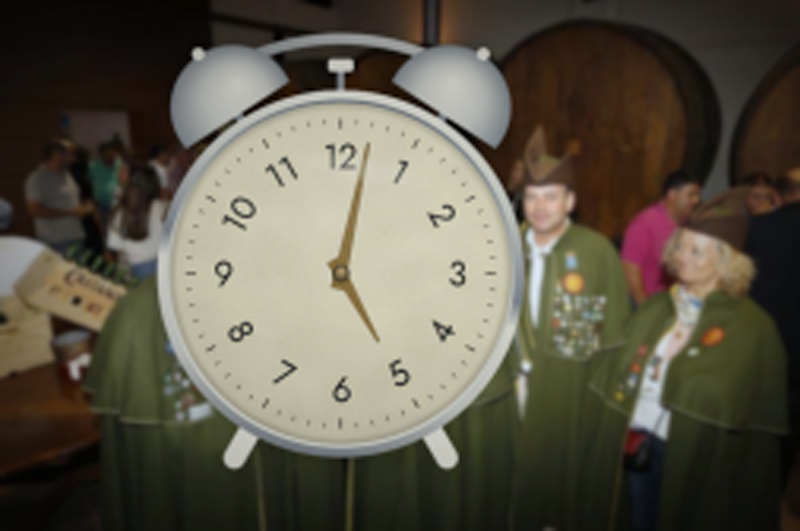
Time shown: **5:02**
